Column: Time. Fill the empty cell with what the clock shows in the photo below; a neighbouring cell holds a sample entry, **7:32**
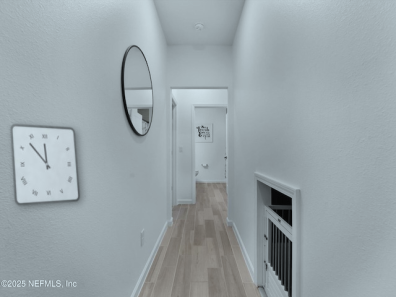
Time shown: **11:53**
